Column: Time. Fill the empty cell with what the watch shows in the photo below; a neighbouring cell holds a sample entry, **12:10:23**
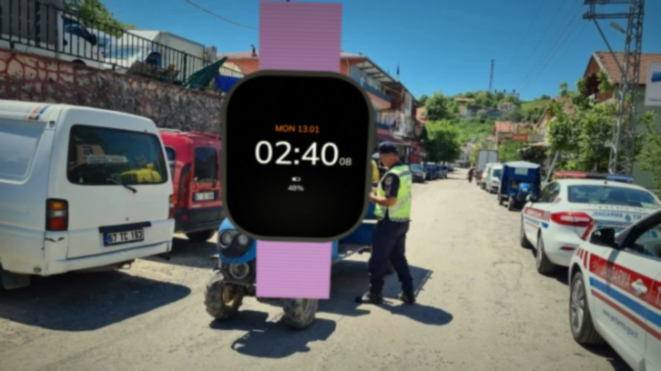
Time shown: **2:40:08**
